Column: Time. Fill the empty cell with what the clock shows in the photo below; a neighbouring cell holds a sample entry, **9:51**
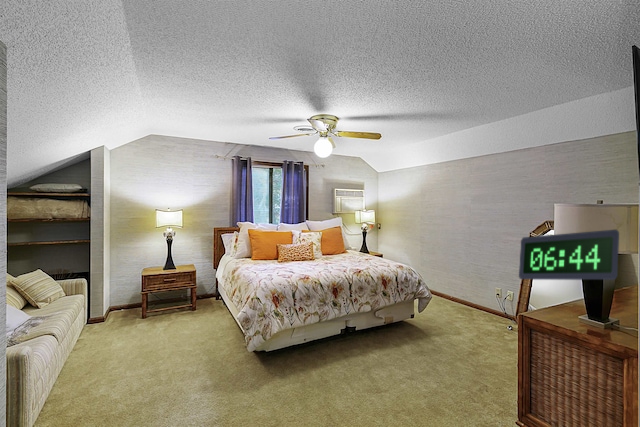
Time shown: **6:44**
